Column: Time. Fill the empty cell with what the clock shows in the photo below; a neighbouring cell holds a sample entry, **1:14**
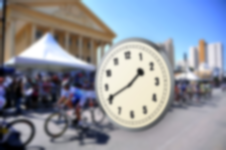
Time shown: **1:41**
